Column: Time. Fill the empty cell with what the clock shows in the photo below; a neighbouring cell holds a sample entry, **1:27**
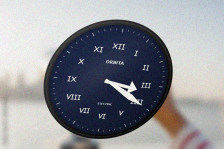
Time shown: **3:20**
